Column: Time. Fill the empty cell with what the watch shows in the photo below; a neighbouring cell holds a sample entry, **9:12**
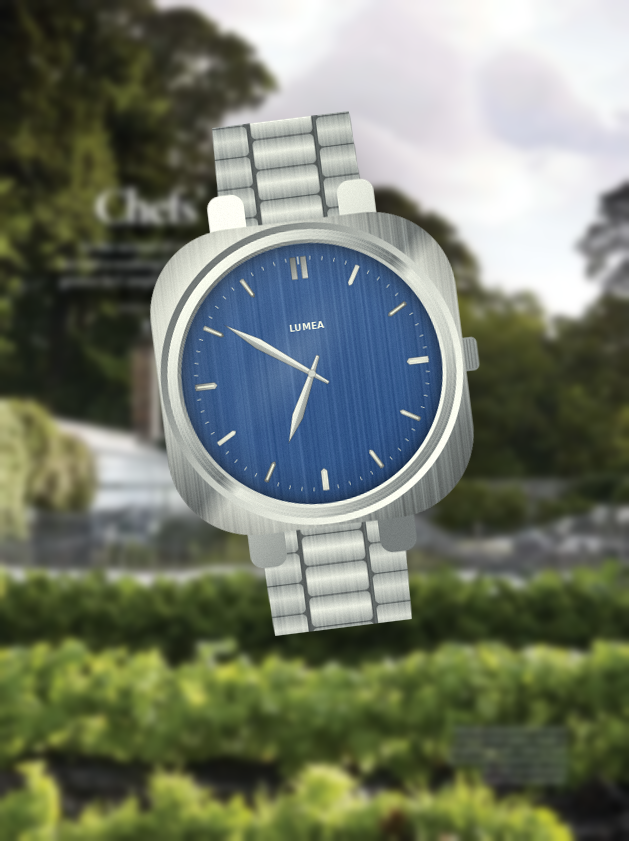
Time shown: **6:51**
